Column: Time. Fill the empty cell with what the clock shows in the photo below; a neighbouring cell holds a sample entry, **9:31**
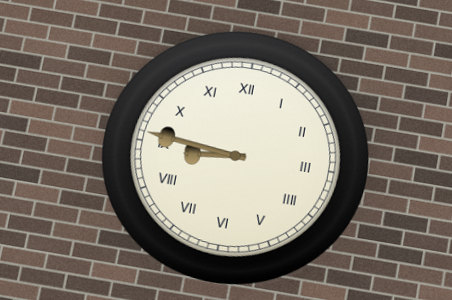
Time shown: **8:46**
